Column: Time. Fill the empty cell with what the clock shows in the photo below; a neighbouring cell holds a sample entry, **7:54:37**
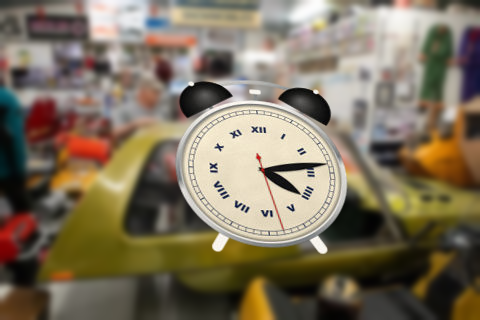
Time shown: **4:13:28**
